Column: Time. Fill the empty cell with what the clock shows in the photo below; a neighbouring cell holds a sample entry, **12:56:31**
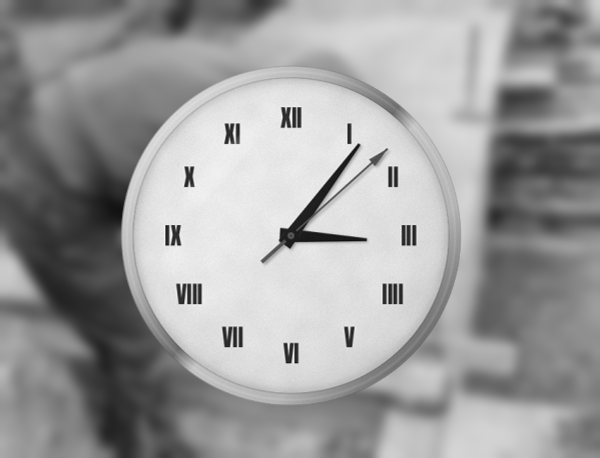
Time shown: **3:06:08**
